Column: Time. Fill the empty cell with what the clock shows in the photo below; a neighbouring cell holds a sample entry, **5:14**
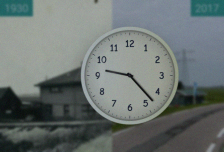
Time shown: **9:23**
